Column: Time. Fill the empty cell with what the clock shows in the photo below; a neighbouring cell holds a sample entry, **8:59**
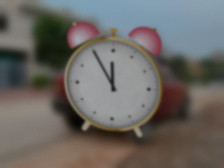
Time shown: **11:55**
